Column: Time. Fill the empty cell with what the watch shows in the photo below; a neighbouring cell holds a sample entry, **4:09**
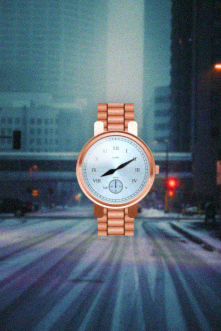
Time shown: **8:10**
